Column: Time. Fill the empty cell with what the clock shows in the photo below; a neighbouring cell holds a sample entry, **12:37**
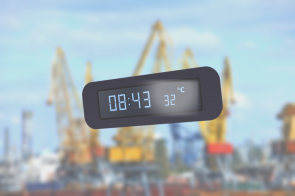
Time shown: **8:43**
